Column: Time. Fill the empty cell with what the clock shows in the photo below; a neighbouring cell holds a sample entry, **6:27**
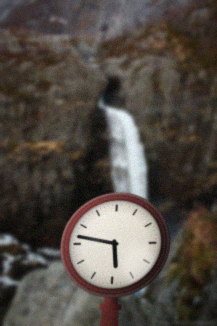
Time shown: **5:47**
